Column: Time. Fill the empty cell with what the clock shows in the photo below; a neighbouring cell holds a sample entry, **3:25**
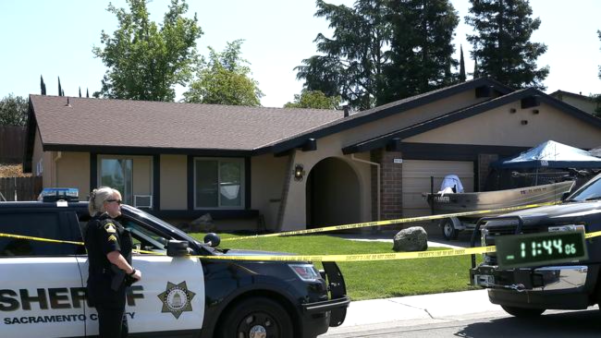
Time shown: **11:44**
